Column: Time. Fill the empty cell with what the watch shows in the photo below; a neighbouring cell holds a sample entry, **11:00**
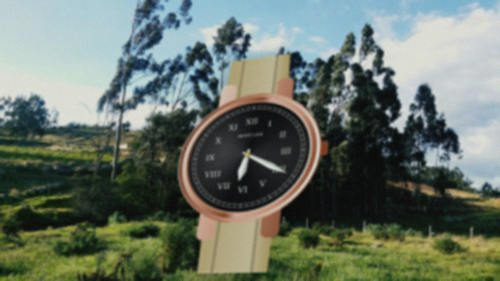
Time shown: **6:20**
